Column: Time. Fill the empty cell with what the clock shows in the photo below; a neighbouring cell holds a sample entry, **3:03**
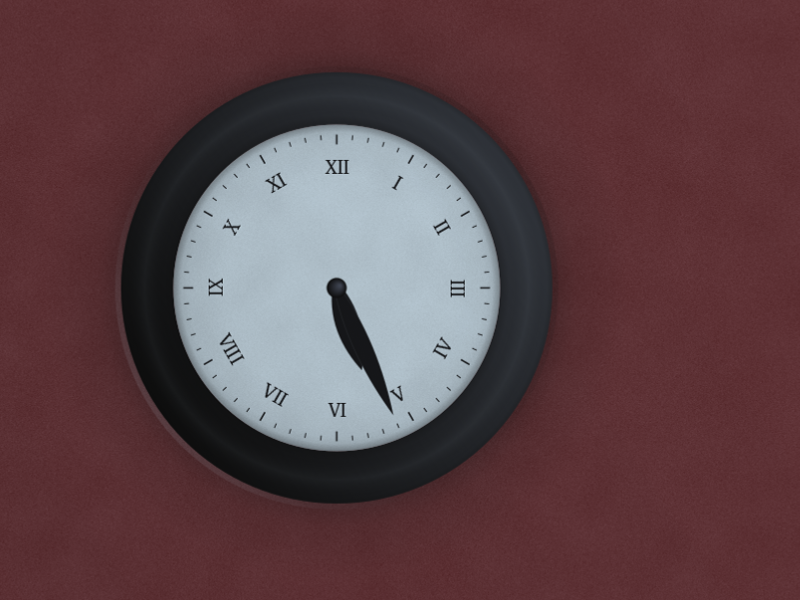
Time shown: **5:26**
